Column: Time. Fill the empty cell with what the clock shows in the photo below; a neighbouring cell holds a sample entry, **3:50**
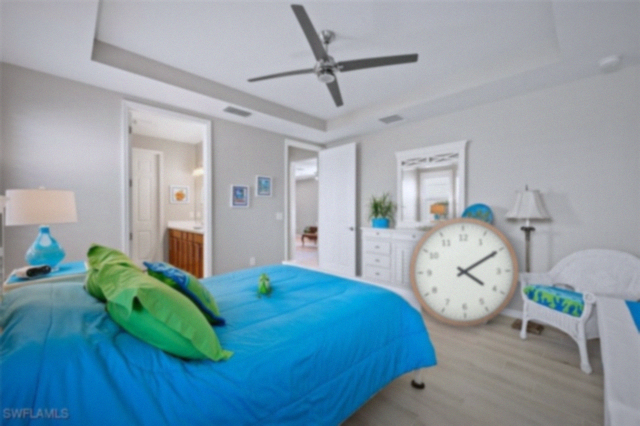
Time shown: **4:10**
